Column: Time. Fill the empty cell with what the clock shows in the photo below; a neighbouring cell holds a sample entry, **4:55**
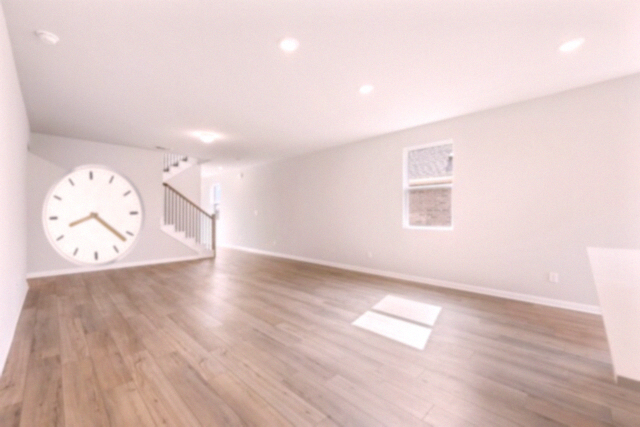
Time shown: **8:22**
